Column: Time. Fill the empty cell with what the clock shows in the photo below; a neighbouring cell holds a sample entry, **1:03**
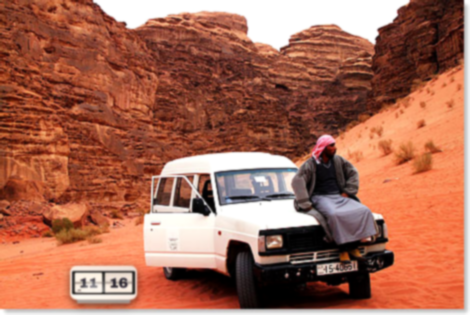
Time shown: **11:16**
